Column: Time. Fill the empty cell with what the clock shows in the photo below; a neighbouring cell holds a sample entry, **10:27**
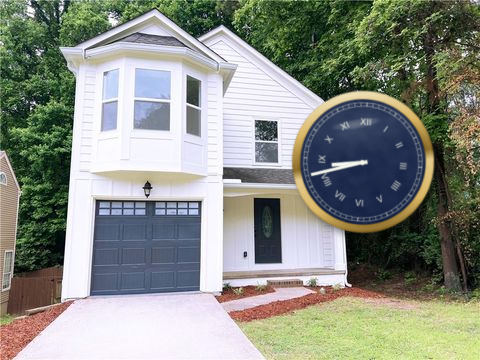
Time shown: **8:42**
